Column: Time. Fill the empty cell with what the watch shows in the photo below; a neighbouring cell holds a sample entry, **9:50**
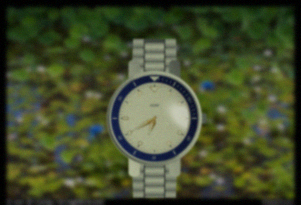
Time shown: **6:40**
